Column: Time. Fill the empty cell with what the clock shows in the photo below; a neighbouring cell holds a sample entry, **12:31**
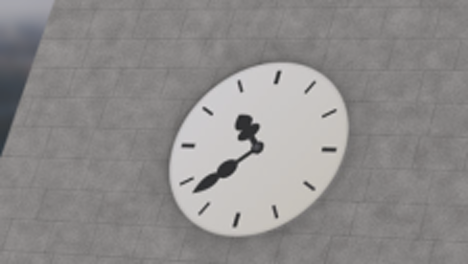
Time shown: **10:38**
